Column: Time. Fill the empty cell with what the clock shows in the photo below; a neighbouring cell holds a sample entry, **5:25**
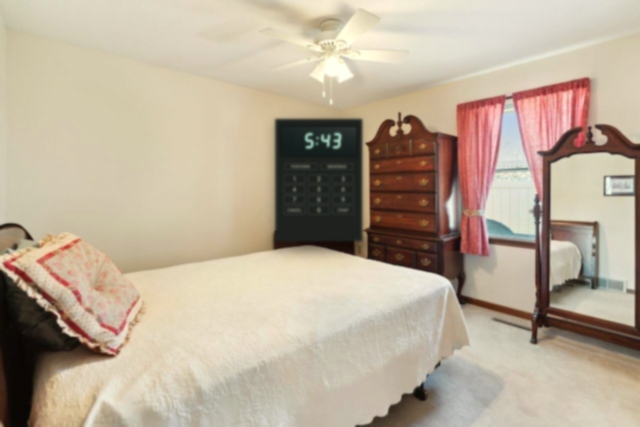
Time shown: **5:43**
